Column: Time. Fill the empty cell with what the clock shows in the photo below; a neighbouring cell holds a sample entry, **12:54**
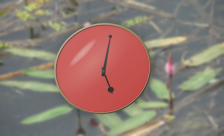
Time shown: **5:00**
